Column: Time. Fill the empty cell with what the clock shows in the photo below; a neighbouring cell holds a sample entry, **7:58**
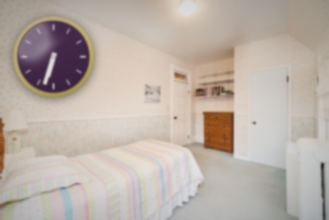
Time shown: **6:33**
